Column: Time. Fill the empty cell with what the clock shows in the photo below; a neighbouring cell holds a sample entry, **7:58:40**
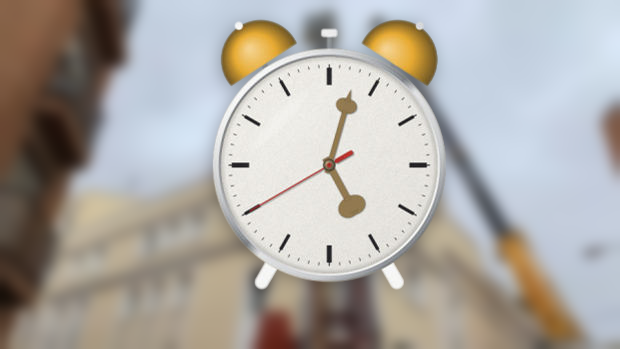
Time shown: **5:02:40**
